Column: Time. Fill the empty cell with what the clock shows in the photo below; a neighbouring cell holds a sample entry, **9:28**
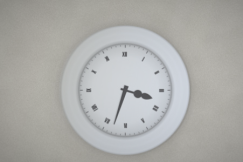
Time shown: **3:33**
